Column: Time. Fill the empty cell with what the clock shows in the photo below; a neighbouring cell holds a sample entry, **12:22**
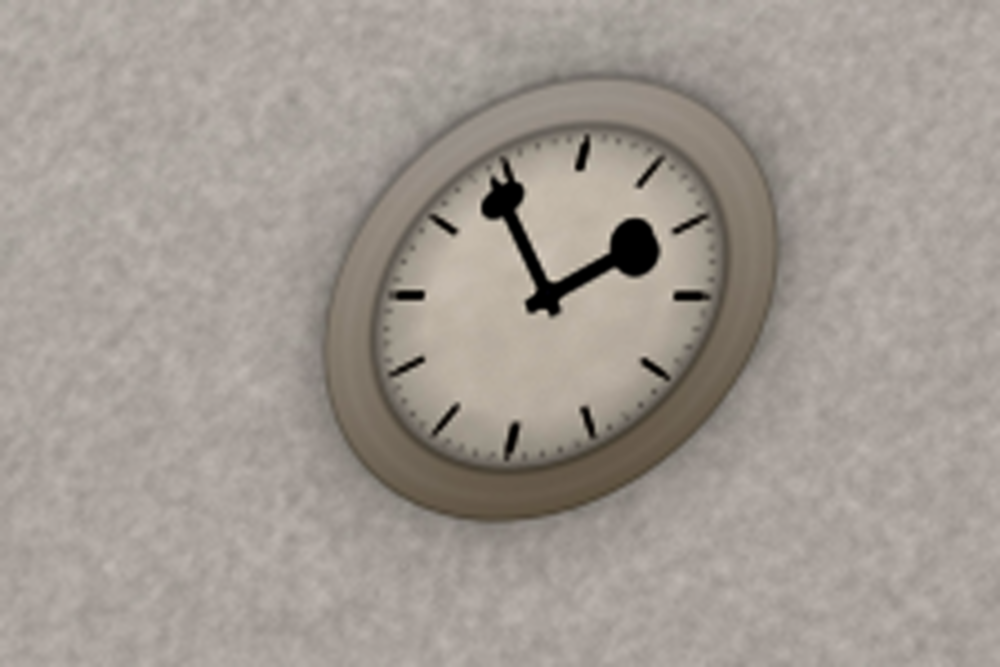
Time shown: **1:54**
